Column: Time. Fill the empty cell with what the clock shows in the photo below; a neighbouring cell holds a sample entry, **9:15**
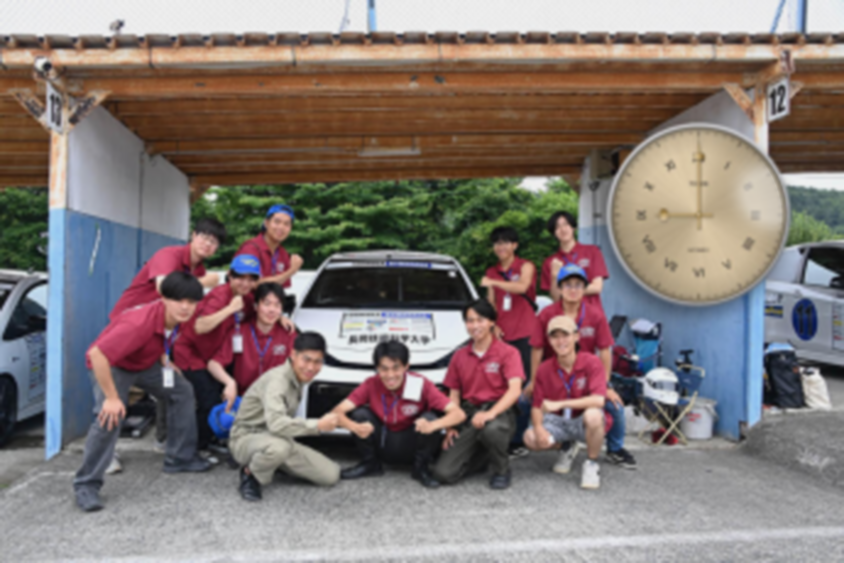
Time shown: **9:00**
